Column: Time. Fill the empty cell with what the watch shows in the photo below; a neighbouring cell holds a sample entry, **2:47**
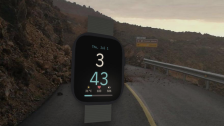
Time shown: **3:43**
